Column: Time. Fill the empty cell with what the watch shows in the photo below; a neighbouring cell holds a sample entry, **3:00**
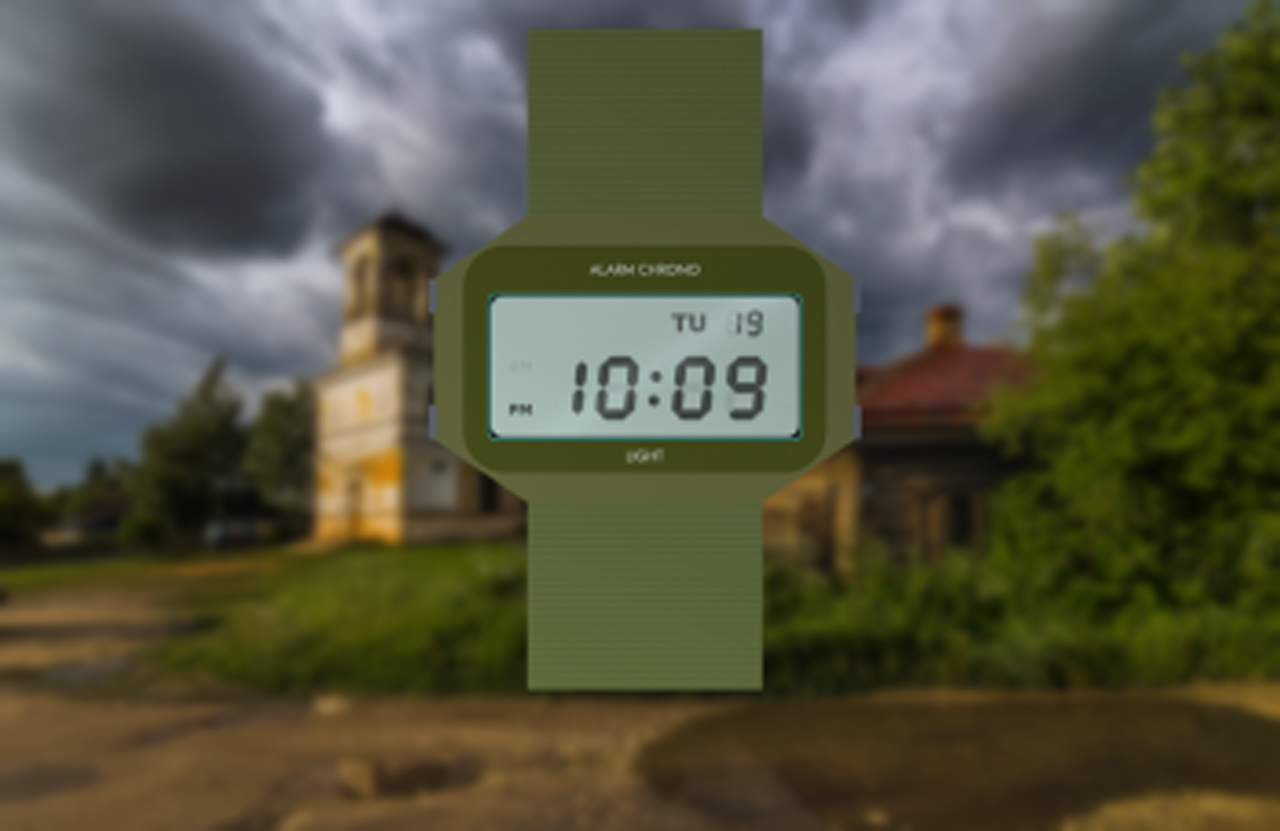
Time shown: **10:09**
